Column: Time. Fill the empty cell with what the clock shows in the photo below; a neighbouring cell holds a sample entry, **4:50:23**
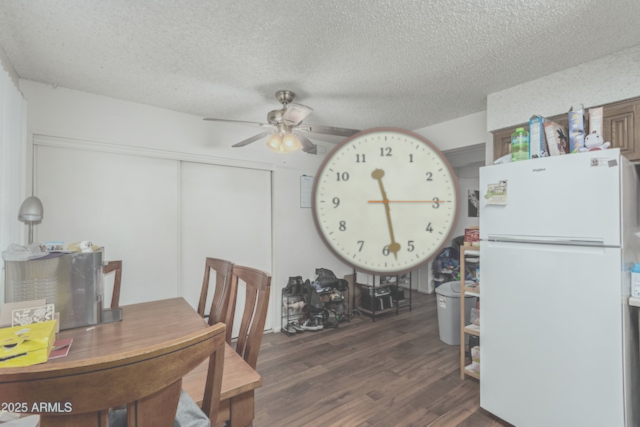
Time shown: **11:28:15**
